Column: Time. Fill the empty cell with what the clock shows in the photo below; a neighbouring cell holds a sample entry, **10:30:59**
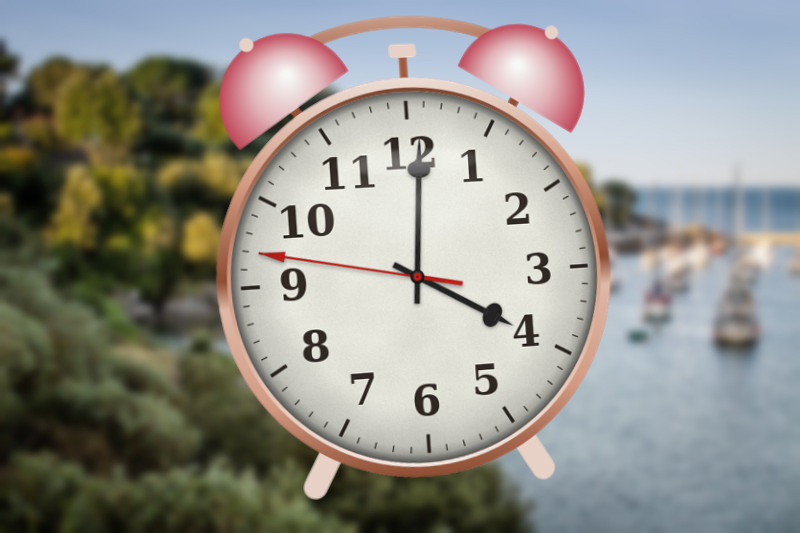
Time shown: **4:00:47**
